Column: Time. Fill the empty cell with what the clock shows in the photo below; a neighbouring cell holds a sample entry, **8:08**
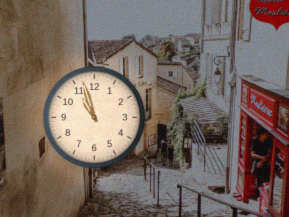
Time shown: **10:57**
